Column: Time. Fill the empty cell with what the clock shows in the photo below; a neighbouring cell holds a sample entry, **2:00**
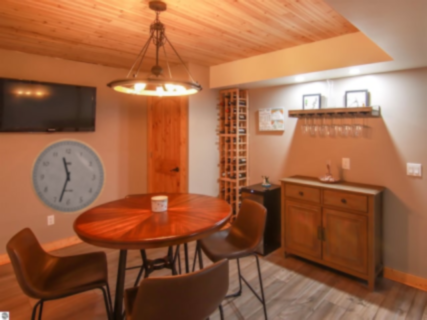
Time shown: **11:33**
